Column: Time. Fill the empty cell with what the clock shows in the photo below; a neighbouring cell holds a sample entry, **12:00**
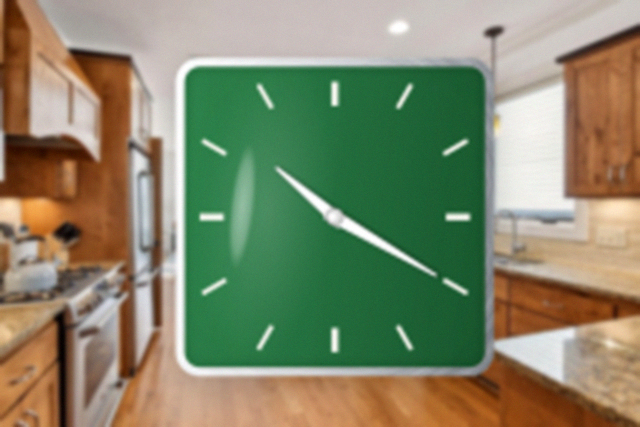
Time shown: **10:20**
